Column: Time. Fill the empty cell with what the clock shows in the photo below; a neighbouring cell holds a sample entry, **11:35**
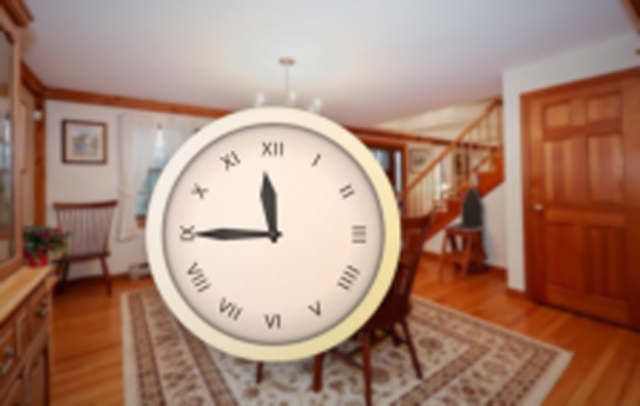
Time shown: **11:45**
